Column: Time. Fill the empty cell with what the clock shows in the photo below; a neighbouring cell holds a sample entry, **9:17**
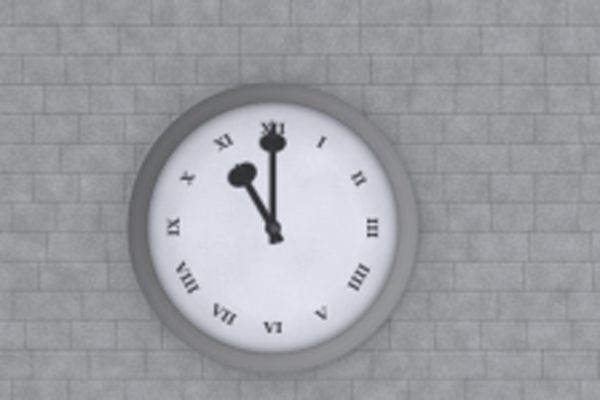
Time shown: **11:00**
